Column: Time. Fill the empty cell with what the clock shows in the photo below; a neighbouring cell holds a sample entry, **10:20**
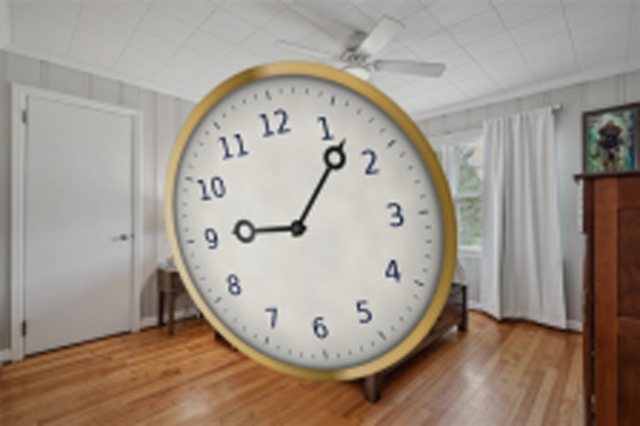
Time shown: **9:07**
